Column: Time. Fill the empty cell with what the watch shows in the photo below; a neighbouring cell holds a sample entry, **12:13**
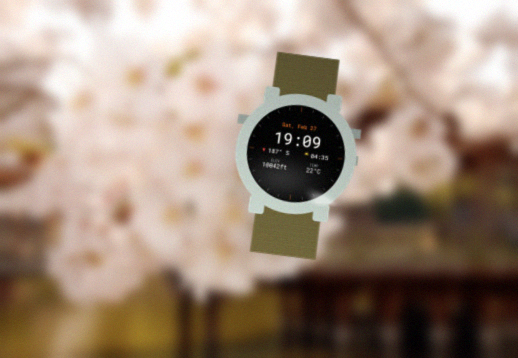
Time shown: **19:09**
